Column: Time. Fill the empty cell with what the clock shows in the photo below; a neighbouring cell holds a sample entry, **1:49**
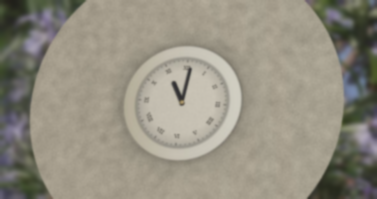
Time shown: **11:01**
